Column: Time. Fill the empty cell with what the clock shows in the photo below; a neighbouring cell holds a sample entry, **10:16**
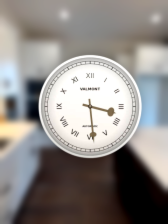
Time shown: **3:29**
